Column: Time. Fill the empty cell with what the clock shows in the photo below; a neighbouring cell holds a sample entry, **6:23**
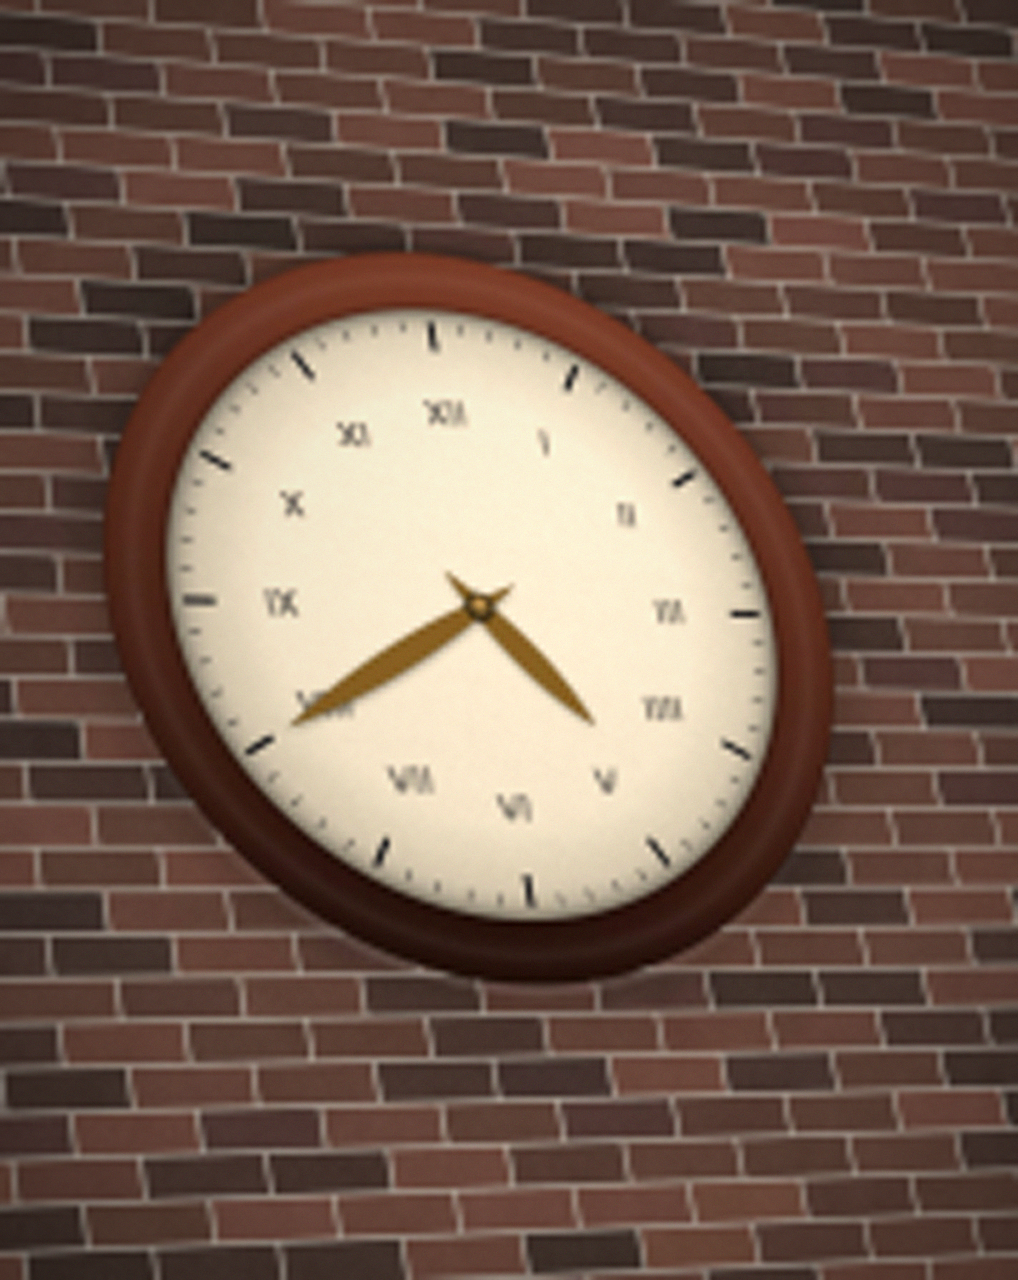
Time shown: **4:40**
